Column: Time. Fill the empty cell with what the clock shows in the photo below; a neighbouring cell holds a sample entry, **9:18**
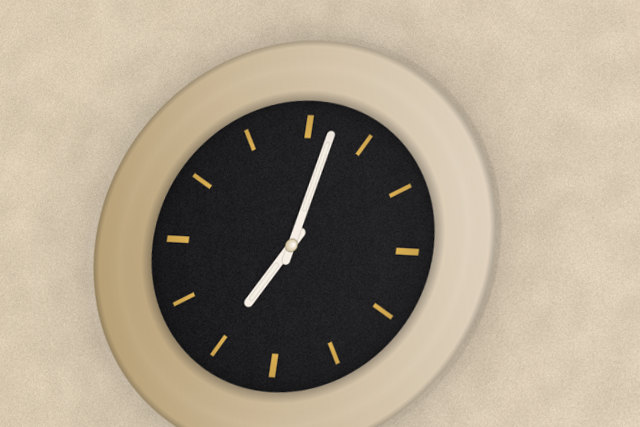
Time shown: **7:02**
